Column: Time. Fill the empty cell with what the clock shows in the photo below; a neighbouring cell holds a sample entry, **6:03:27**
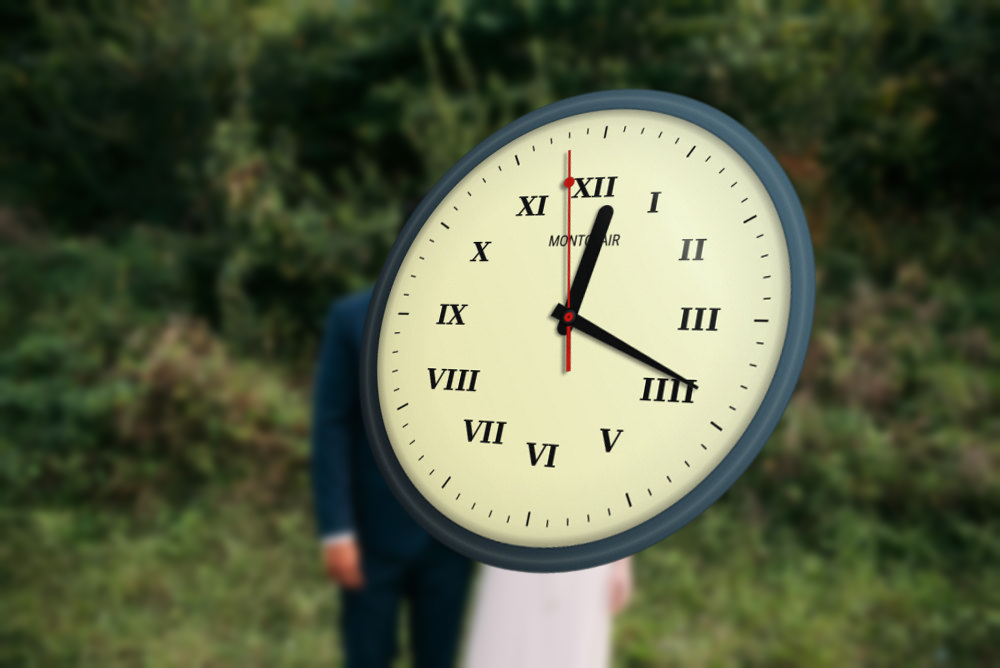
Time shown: **12:18:58**
